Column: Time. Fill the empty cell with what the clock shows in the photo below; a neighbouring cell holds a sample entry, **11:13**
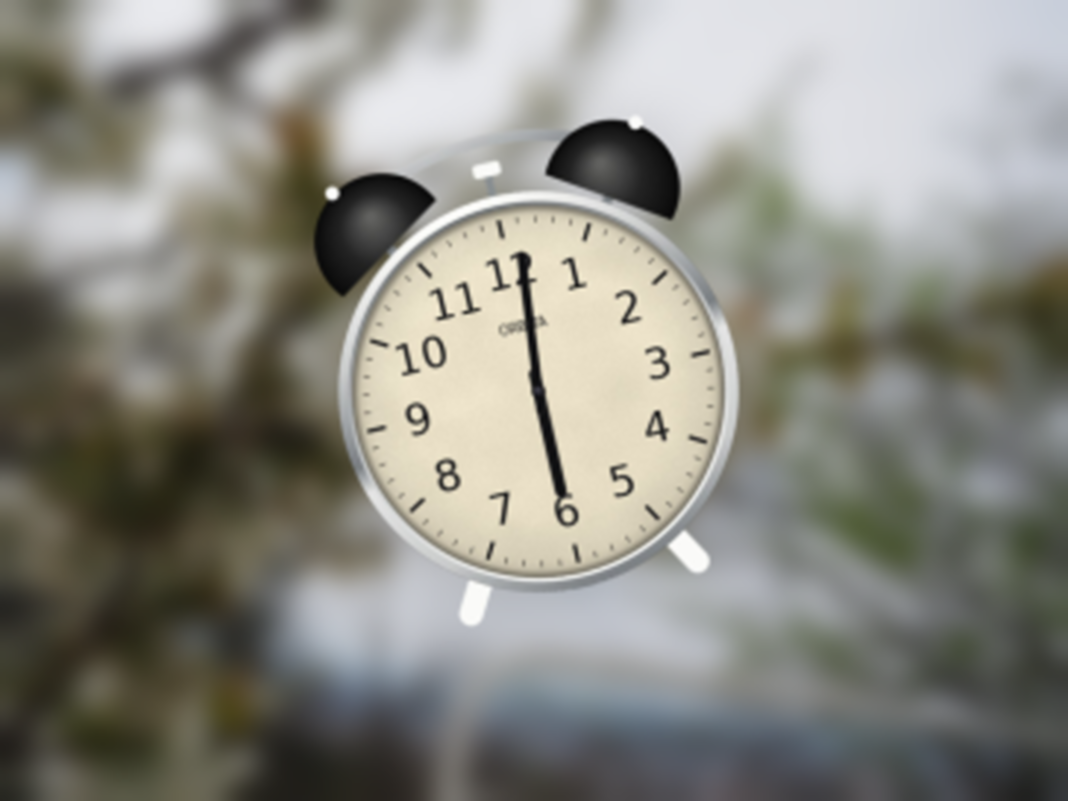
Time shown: **6:01**
